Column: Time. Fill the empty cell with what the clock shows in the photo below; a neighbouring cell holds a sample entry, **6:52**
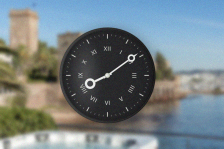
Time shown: **8:09**
